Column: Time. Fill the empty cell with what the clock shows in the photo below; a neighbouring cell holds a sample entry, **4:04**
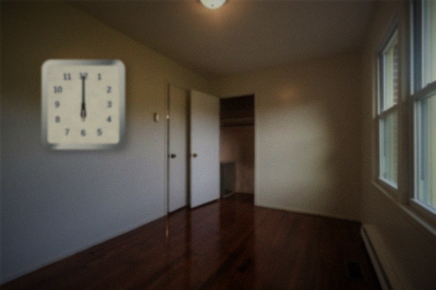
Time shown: **6:00**
